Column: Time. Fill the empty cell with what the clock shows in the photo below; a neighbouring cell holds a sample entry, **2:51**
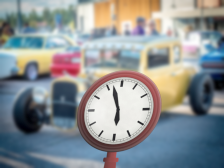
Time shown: **5:57**
